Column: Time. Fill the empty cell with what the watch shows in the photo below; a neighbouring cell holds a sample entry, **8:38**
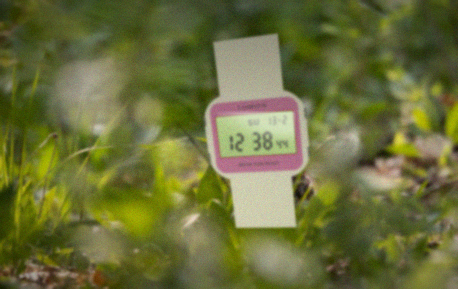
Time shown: **12:38**
